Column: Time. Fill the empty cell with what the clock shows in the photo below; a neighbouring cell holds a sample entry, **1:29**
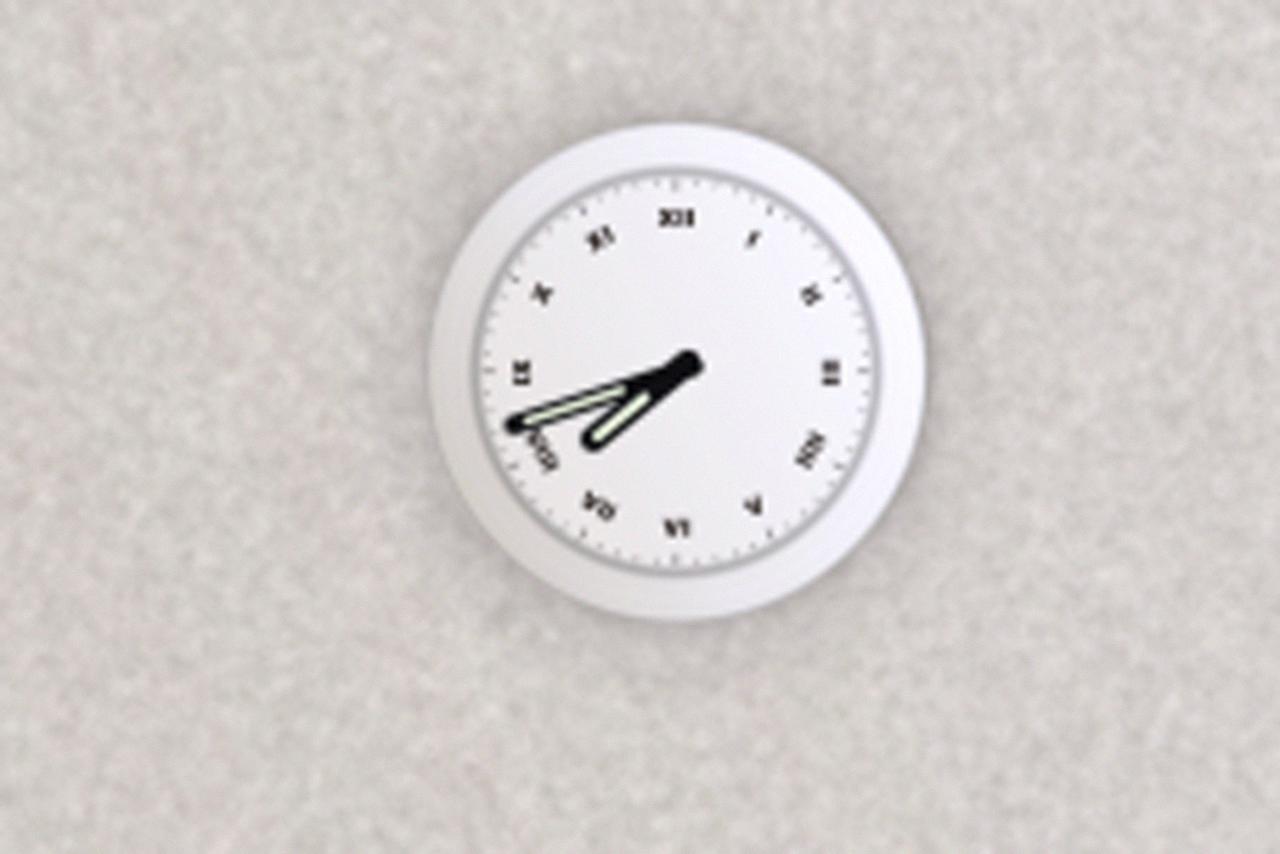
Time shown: **7:42**
